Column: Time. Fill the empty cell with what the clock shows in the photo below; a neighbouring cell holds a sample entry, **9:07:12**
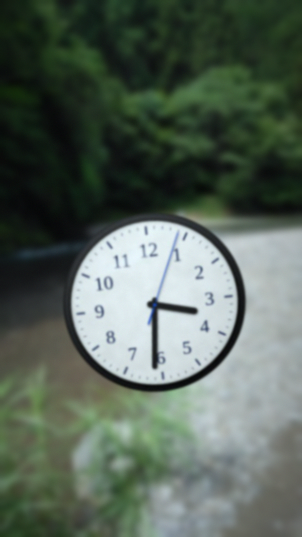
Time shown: **3:31:04**
